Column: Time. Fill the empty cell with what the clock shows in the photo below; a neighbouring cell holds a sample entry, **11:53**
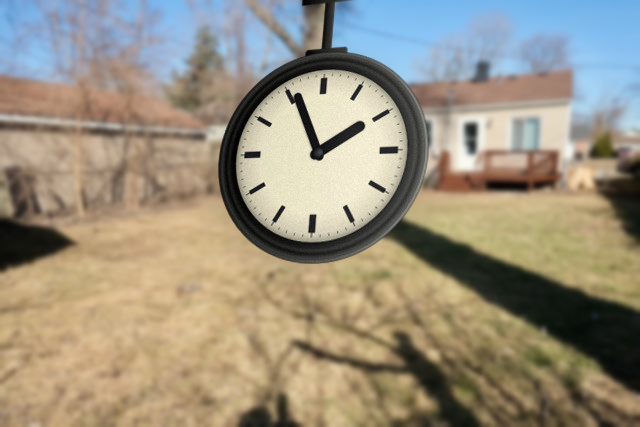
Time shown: **1:56**
